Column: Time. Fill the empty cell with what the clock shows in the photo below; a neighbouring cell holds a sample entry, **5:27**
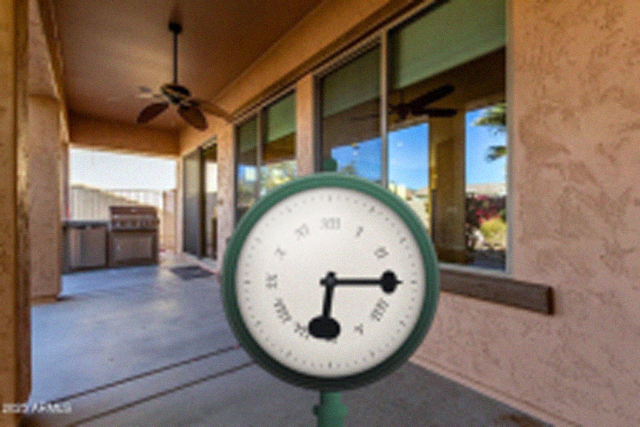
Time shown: **6:15**
